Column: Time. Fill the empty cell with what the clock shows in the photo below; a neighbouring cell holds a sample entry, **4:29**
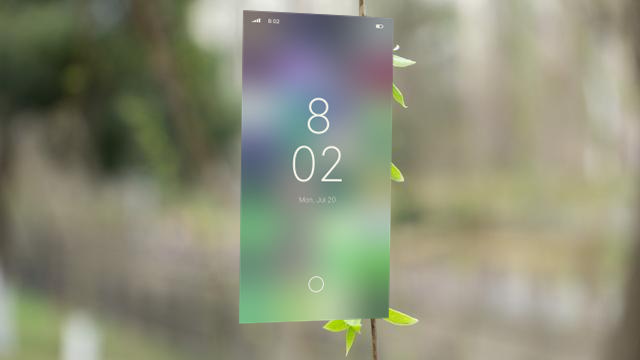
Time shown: **8:02**
